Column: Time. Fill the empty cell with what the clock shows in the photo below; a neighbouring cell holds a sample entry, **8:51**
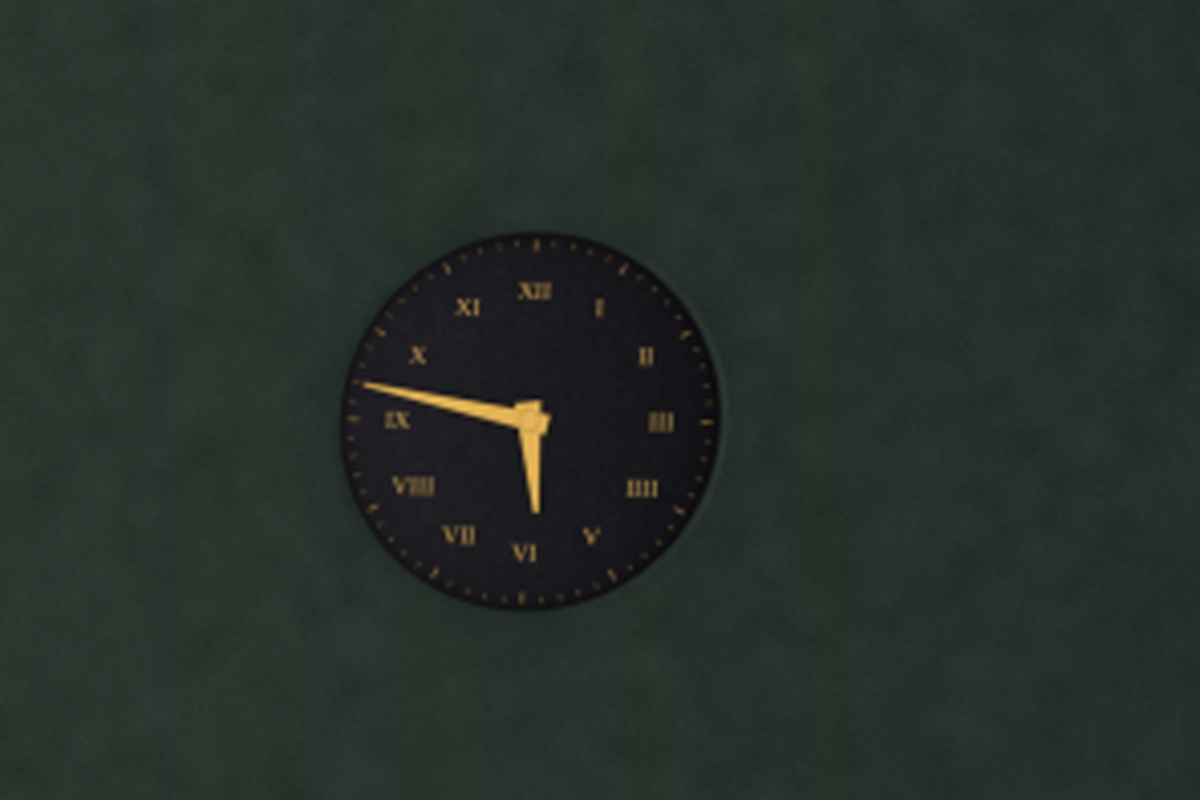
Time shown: **5:47**
